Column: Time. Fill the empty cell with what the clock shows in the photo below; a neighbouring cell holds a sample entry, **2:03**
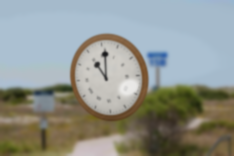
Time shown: **11:01**
